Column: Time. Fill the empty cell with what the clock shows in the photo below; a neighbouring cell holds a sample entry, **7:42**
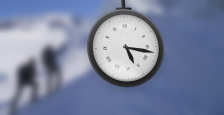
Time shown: **5:17**
